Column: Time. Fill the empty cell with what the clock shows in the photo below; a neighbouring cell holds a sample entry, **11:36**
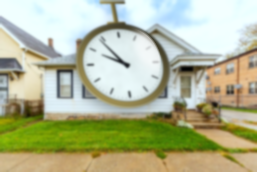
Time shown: **9:54**
